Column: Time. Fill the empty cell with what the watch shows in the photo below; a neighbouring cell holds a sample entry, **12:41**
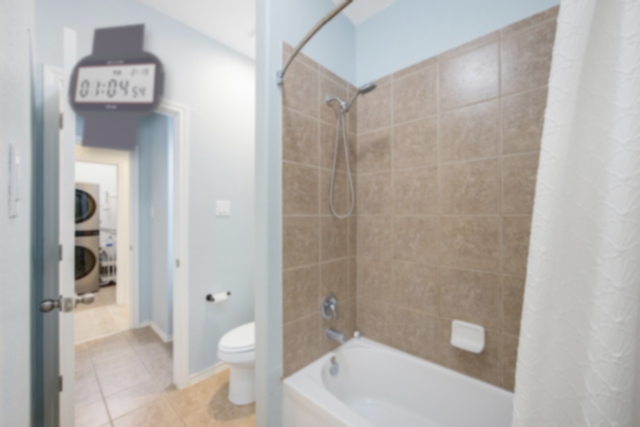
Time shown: **1:04**
